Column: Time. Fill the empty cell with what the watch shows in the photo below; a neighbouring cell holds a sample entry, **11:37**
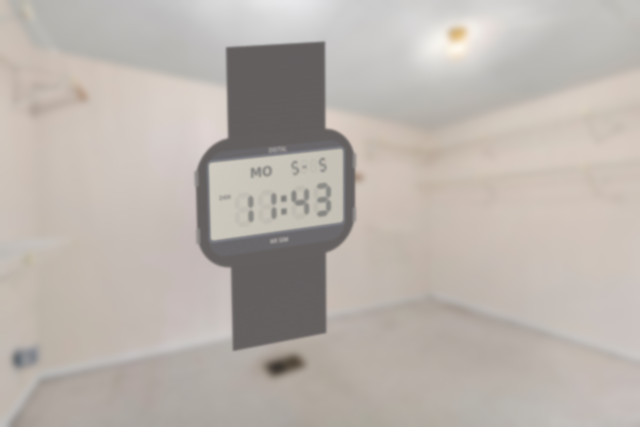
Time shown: **11:43**
